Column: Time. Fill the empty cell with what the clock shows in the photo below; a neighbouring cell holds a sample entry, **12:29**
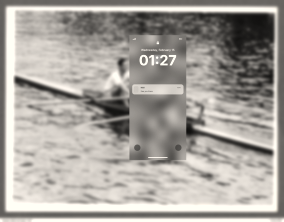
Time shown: **1:27**
